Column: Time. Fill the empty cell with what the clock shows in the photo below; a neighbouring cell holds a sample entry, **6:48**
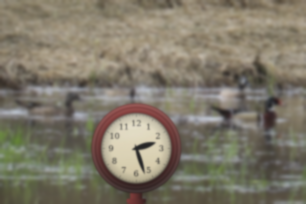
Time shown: **2:27**
